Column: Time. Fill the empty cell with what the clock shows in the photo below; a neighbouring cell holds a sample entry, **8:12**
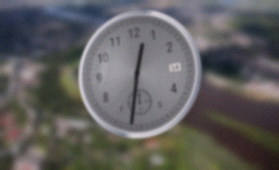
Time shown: **12:32**
